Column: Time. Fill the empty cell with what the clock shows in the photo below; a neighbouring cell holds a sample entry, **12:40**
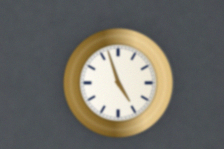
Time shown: **4:57**
